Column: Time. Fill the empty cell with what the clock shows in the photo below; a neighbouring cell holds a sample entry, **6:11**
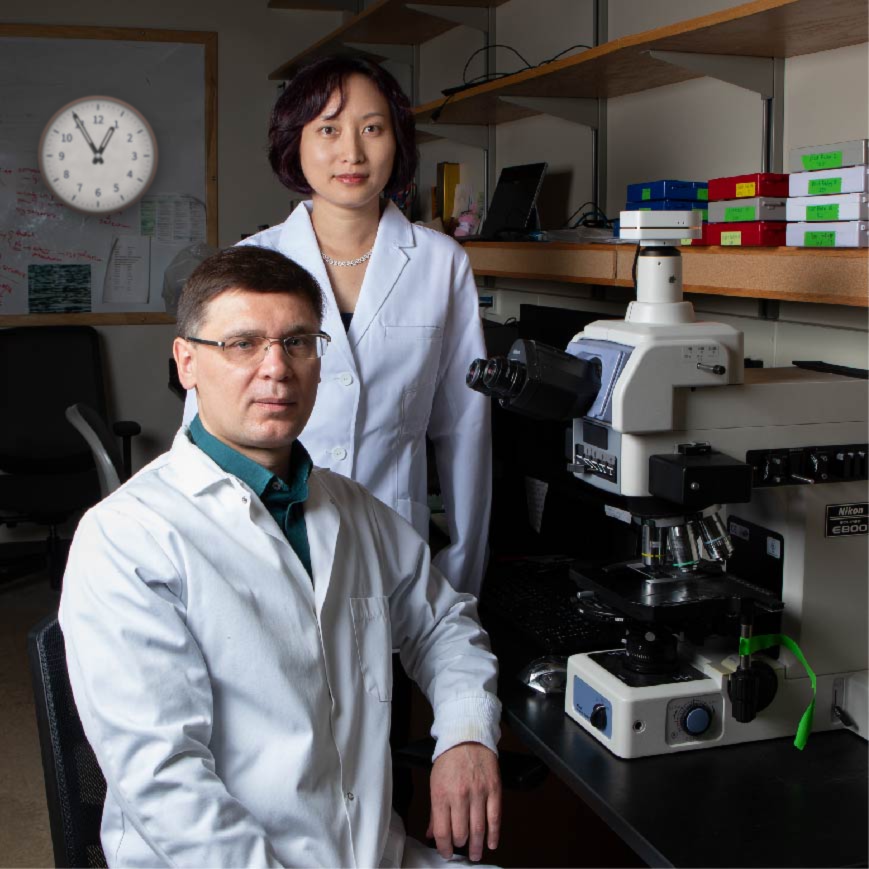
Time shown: **12:55**
